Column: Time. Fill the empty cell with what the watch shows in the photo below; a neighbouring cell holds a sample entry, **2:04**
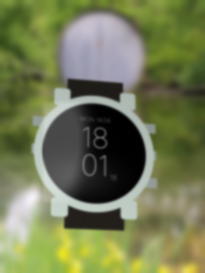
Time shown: **18:01**
